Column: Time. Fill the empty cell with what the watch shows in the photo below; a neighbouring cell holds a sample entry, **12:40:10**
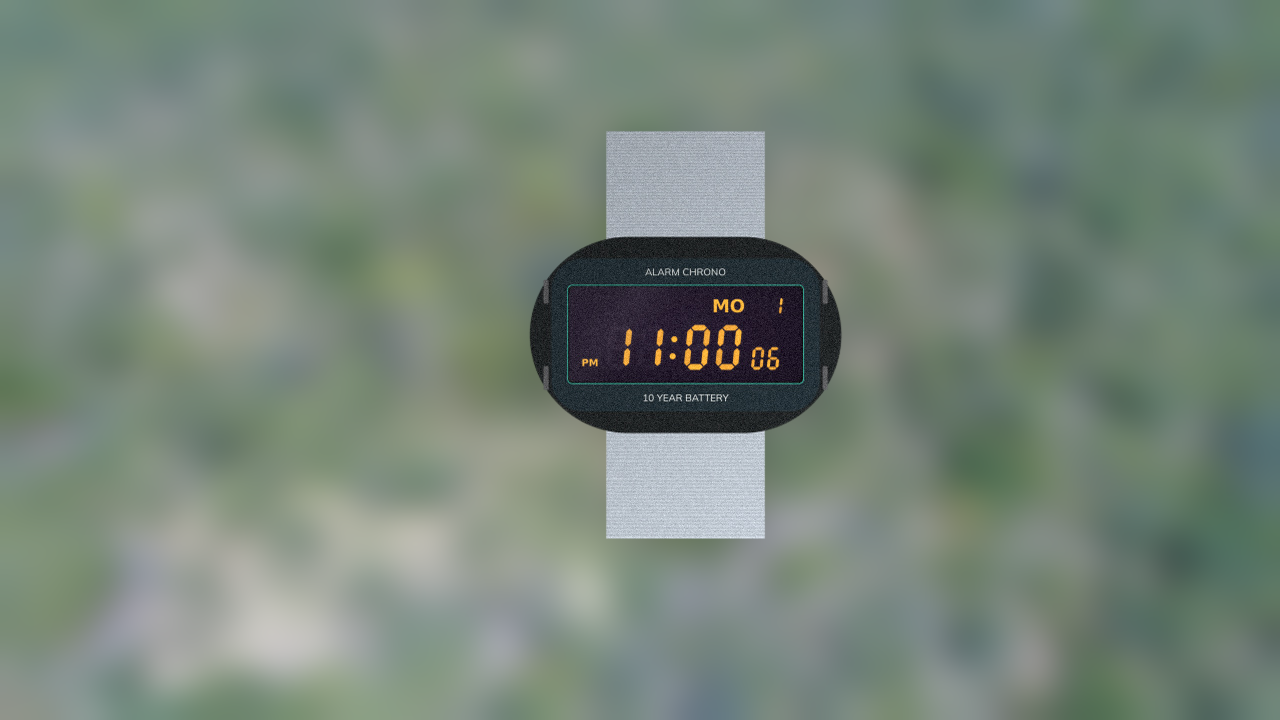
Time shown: **11:00:06**
